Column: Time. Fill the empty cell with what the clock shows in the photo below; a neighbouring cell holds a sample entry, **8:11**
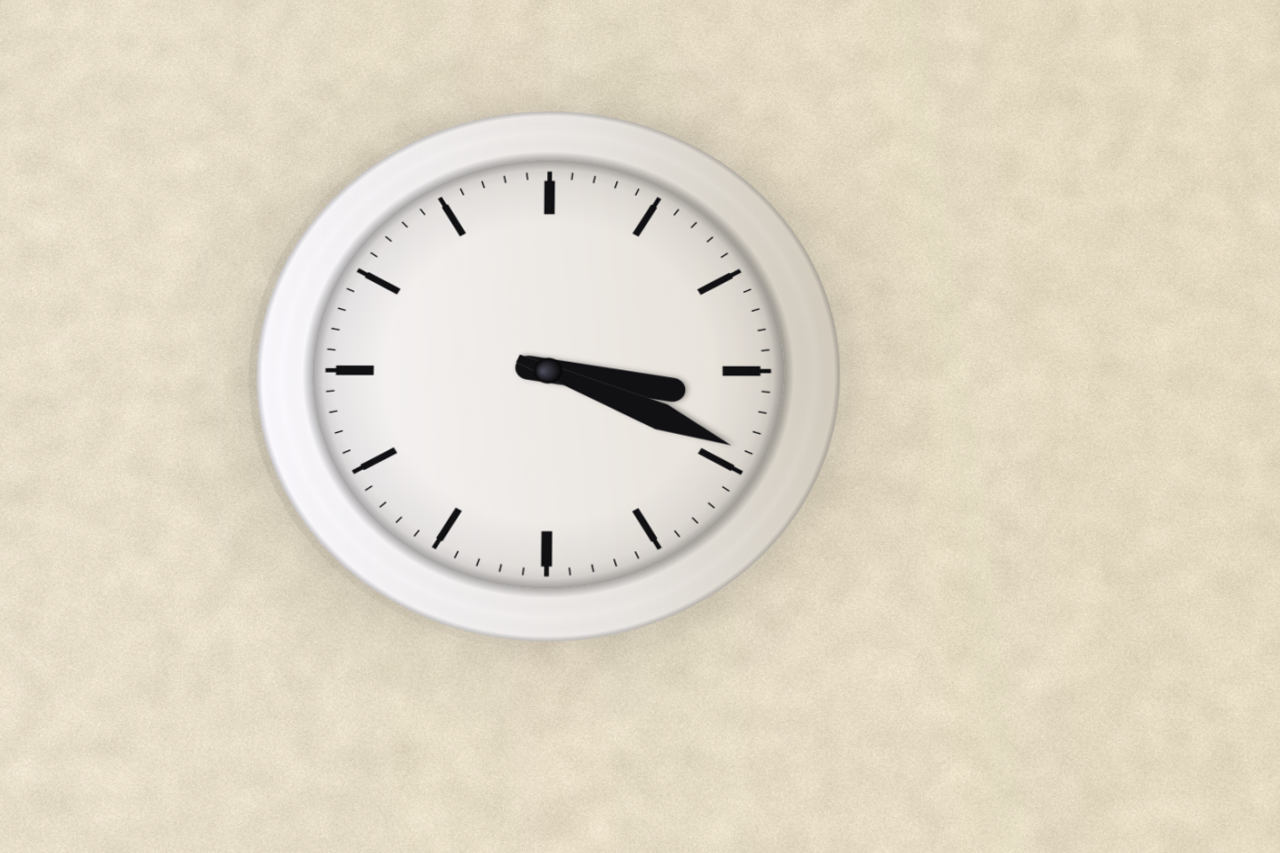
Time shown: **3:19**
